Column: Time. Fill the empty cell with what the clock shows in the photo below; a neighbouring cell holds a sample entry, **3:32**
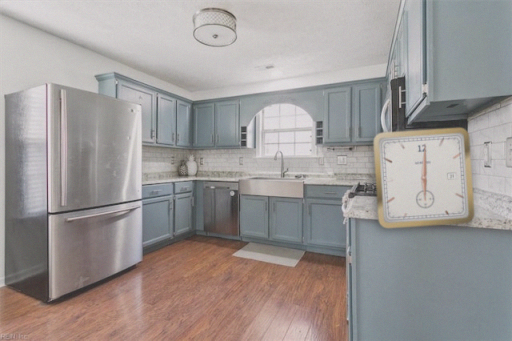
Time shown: **6:01**
